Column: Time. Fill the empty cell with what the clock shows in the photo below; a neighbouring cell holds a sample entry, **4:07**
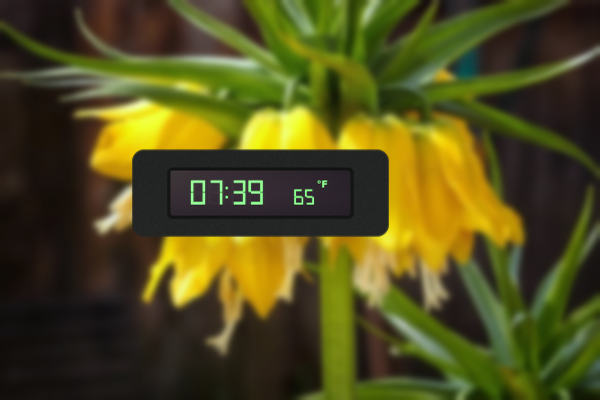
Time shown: **7:39**
